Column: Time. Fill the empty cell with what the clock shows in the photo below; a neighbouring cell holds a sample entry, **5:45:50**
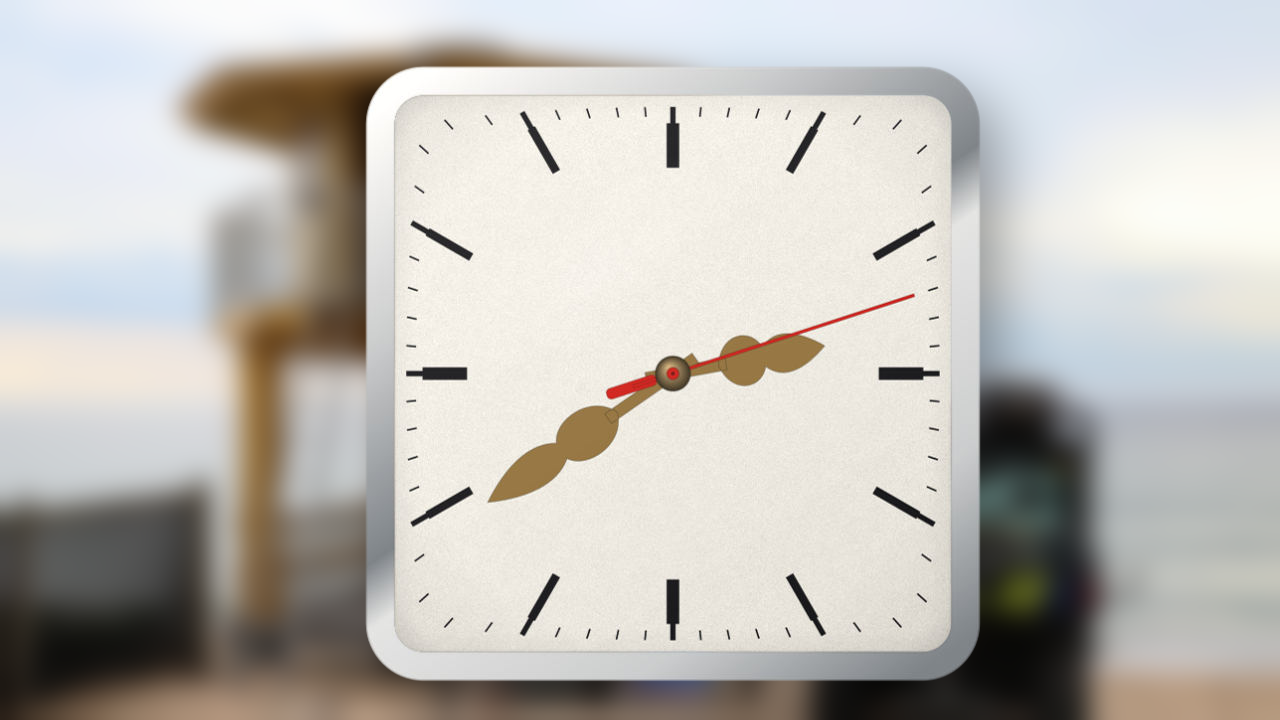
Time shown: **2:39:12**
